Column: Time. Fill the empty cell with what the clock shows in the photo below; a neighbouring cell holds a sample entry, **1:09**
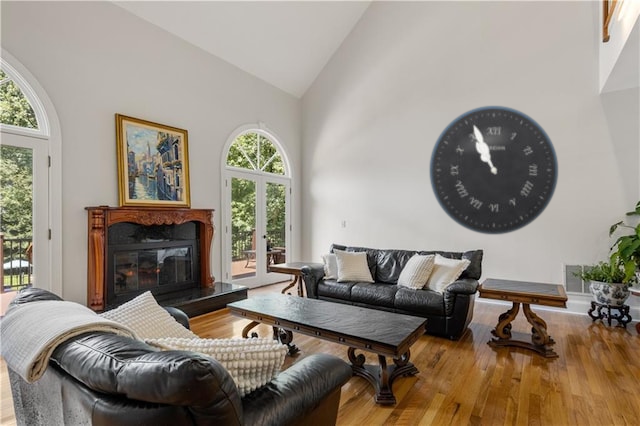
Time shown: **10:56**
